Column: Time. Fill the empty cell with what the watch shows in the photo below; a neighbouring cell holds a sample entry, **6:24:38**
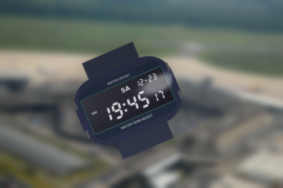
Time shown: **19:45:17**
